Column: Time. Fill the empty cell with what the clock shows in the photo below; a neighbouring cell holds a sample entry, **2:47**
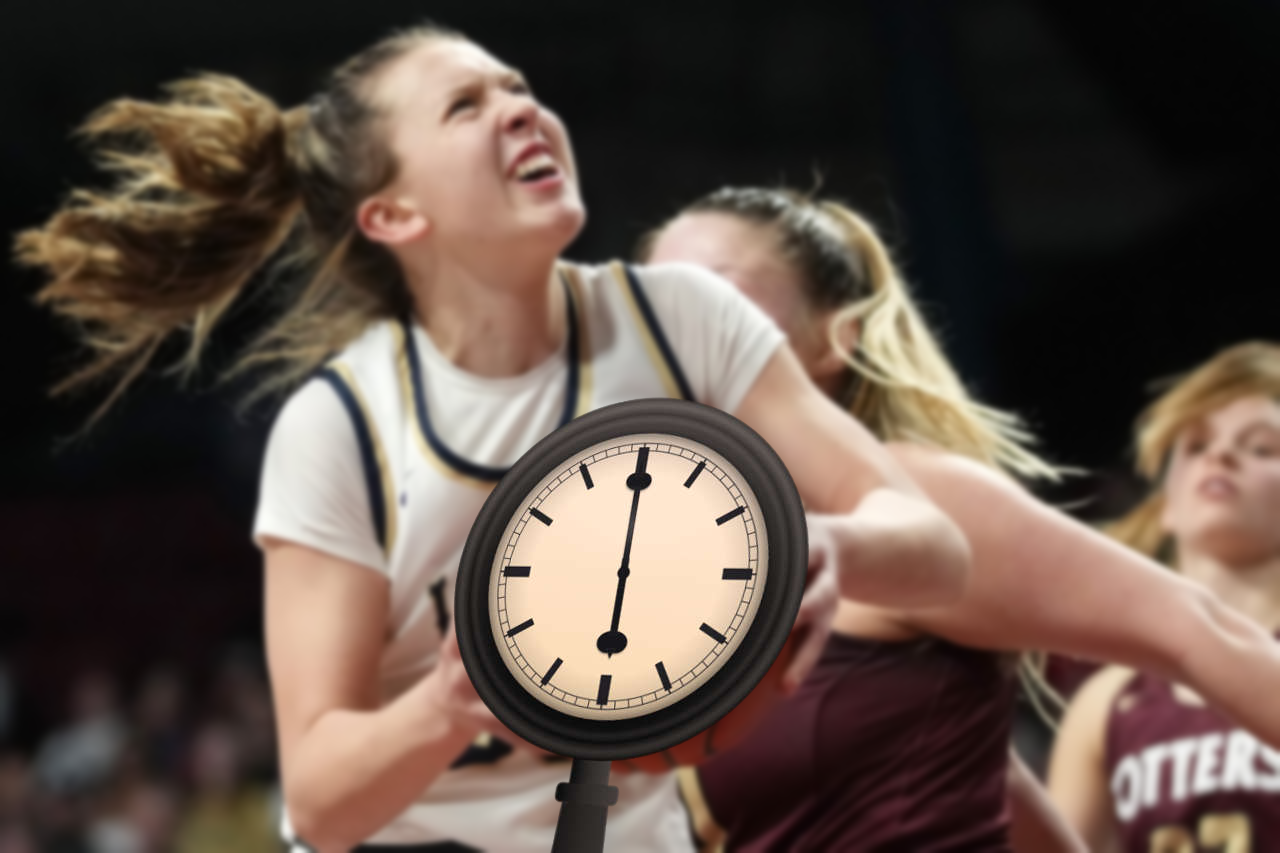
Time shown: **6:00**
